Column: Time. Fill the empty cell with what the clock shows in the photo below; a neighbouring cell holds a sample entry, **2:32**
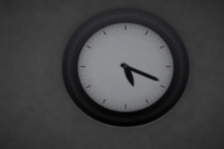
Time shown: **5:19**
